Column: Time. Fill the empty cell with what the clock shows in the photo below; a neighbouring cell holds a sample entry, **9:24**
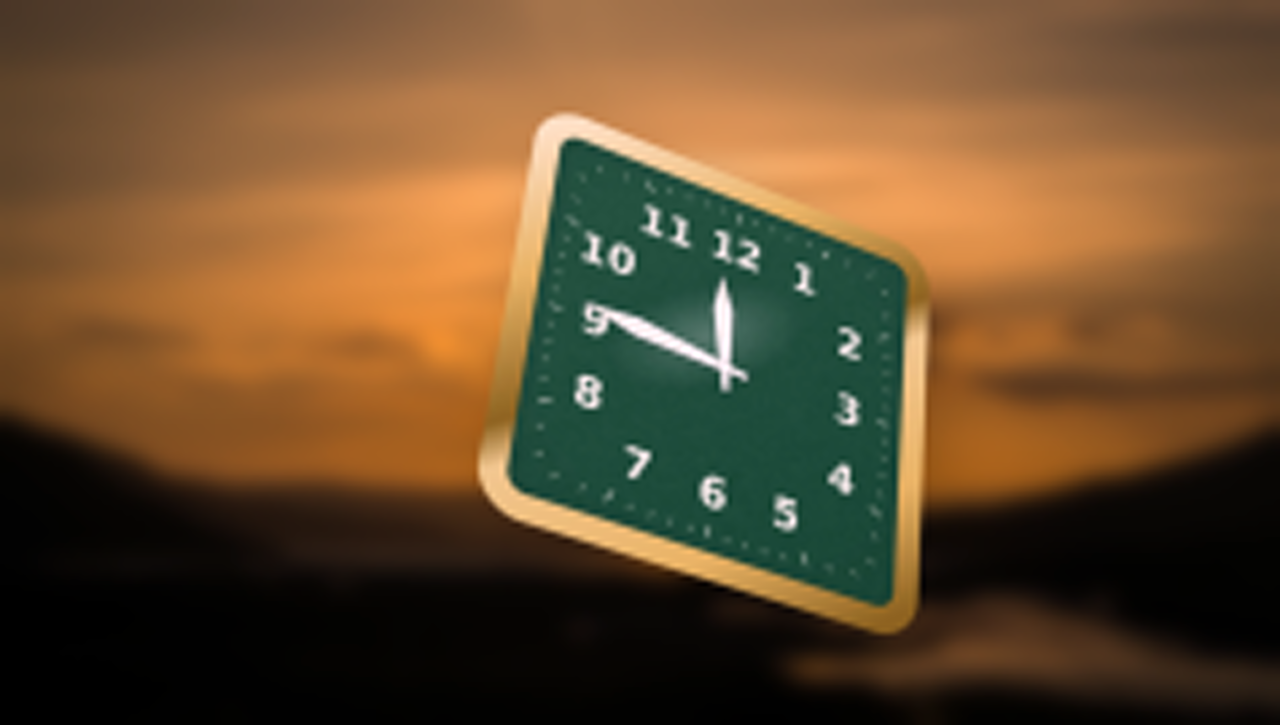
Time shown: **11:46**
